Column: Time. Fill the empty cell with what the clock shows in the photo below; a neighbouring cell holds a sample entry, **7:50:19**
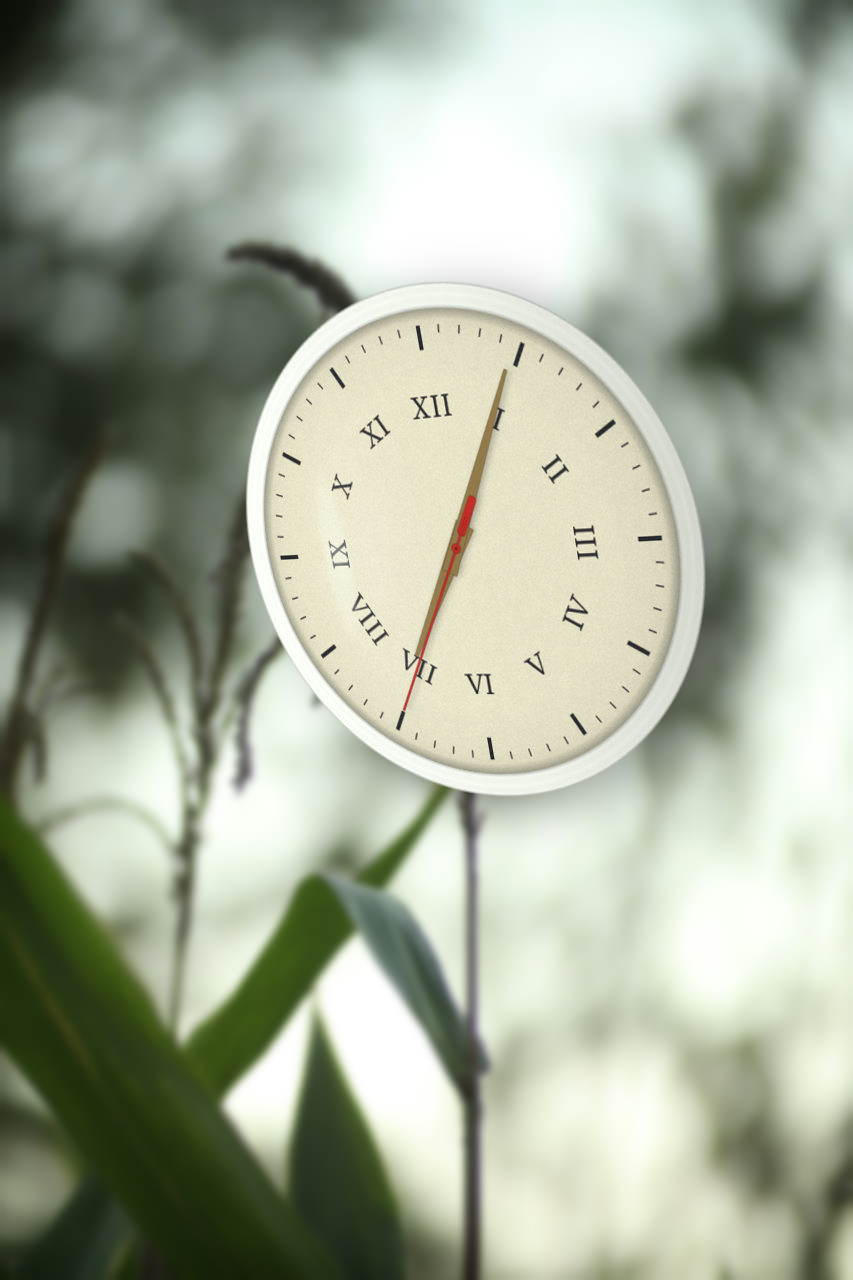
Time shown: **7:04:35**
